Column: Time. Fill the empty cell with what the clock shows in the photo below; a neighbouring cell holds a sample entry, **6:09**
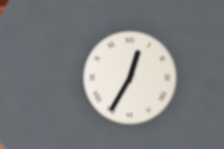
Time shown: **12:35**
